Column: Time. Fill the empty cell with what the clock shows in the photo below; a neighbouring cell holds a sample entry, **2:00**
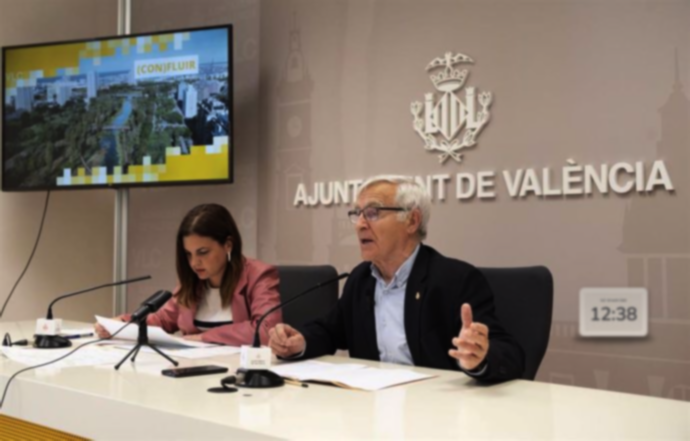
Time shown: **12:38**
